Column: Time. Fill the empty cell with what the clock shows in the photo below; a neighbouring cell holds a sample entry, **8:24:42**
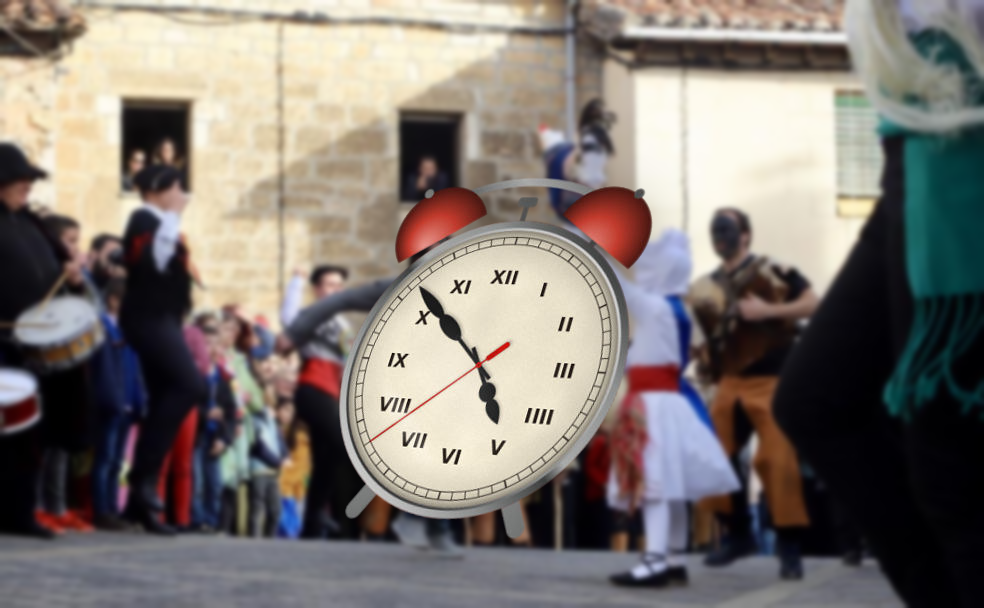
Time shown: **4:51:38**
